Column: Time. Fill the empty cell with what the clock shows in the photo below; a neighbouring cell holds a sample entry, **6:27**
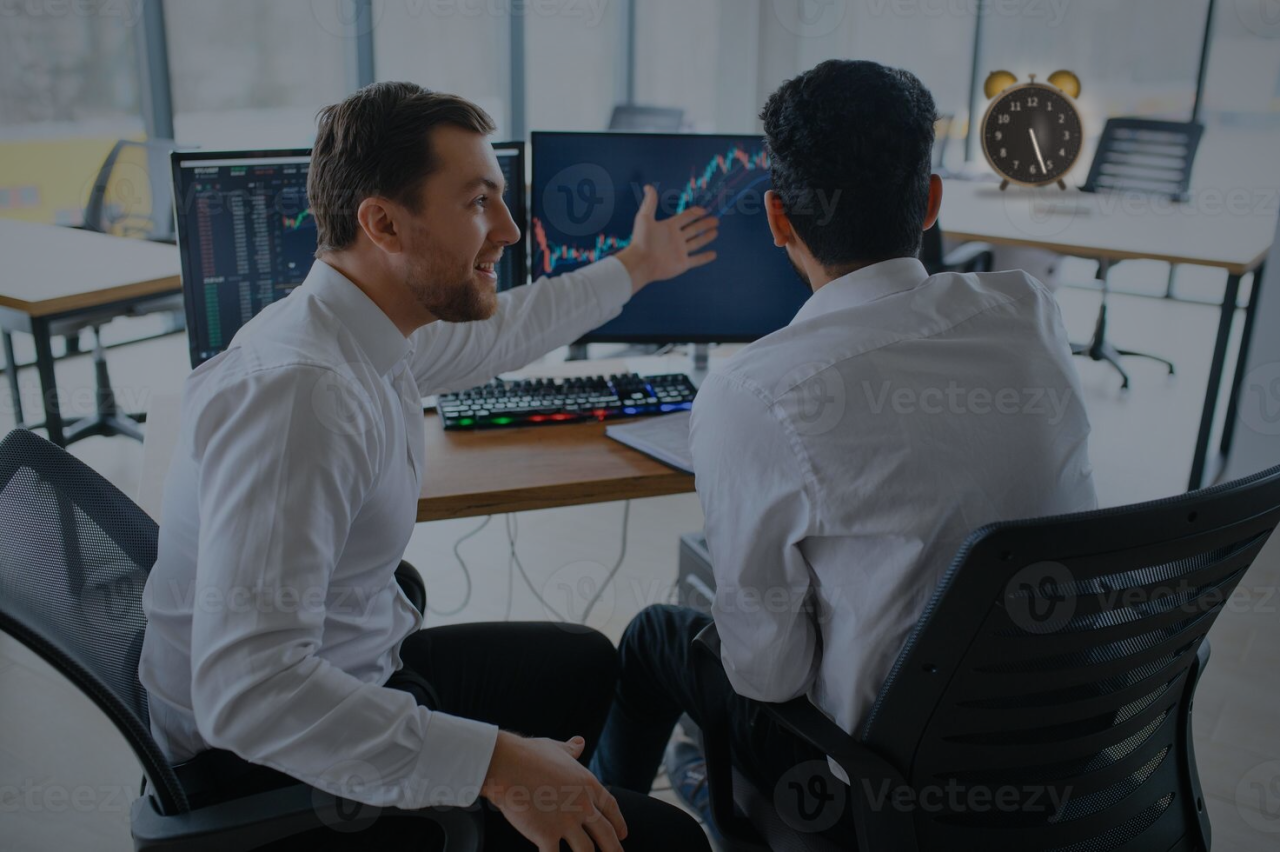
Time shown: **5:27**
